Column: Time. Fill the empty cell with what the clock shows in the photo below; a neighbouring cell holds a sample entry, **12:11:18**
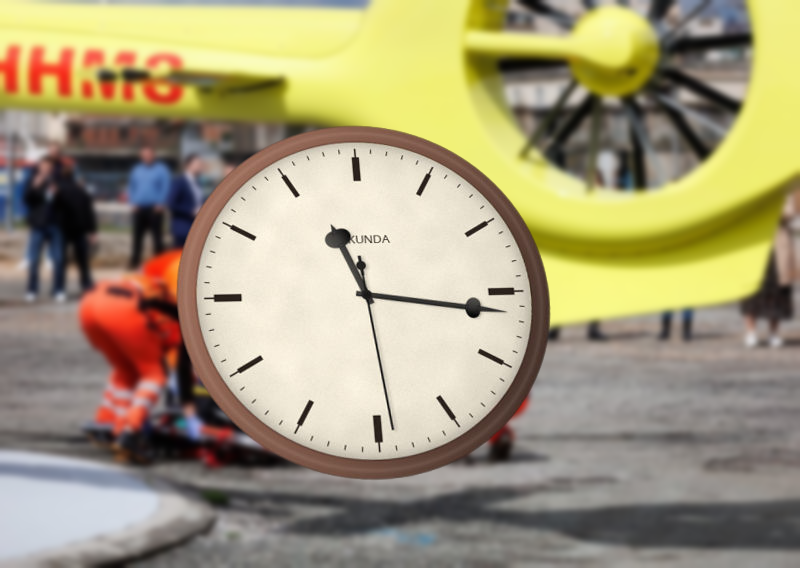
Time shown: **11:16:29**
